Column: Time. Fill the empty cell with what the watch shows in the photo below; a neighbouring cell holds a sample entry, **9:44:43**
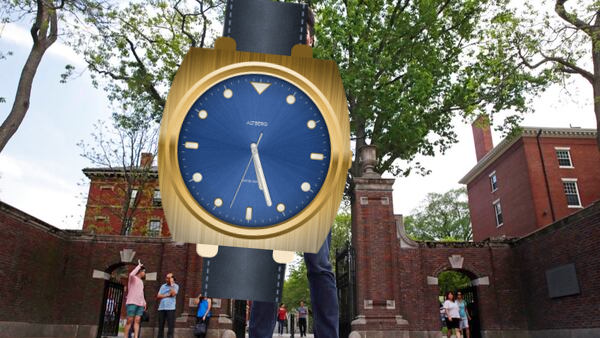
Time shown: **5:26:33**
